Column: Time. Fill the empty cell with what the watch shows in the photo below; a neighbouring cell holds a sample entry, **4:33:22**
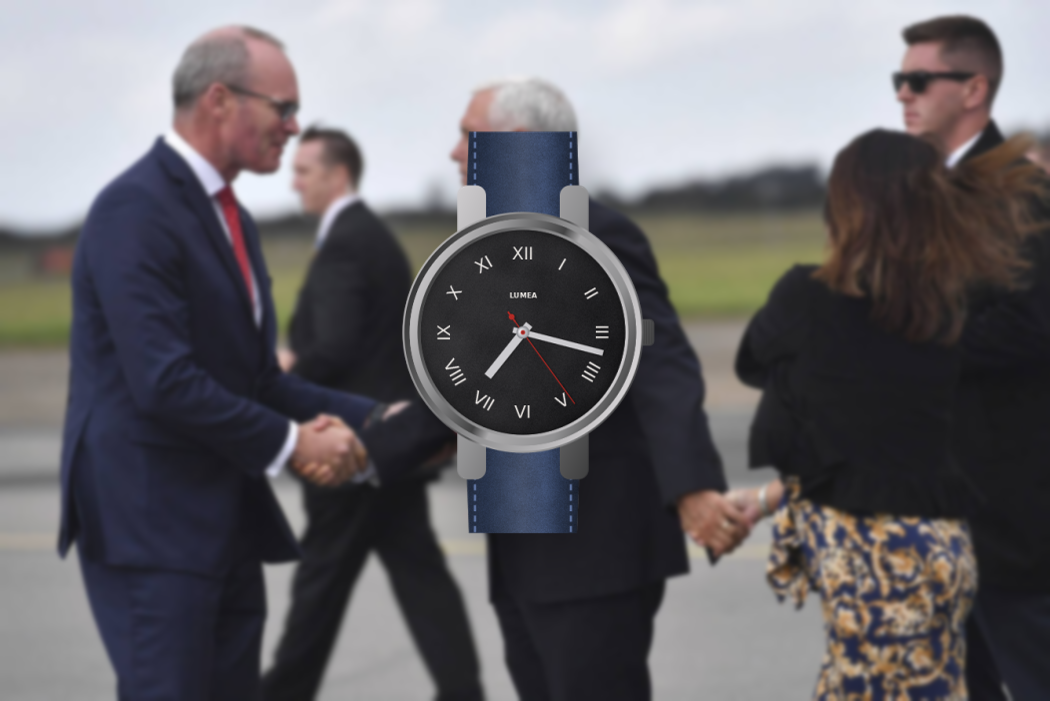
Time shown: **7:17:24**
